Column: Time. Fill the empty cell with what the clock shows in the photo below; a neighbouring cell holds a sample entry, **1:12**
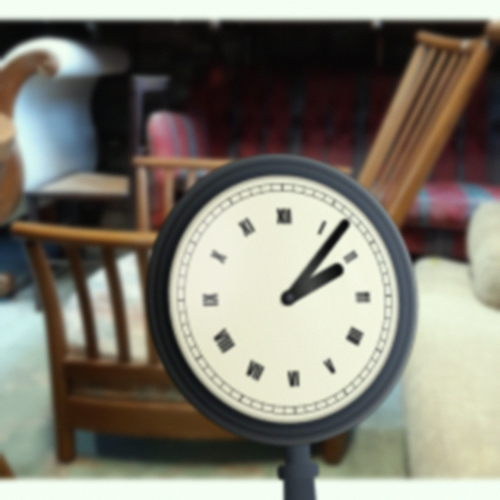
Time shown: **2:07**
